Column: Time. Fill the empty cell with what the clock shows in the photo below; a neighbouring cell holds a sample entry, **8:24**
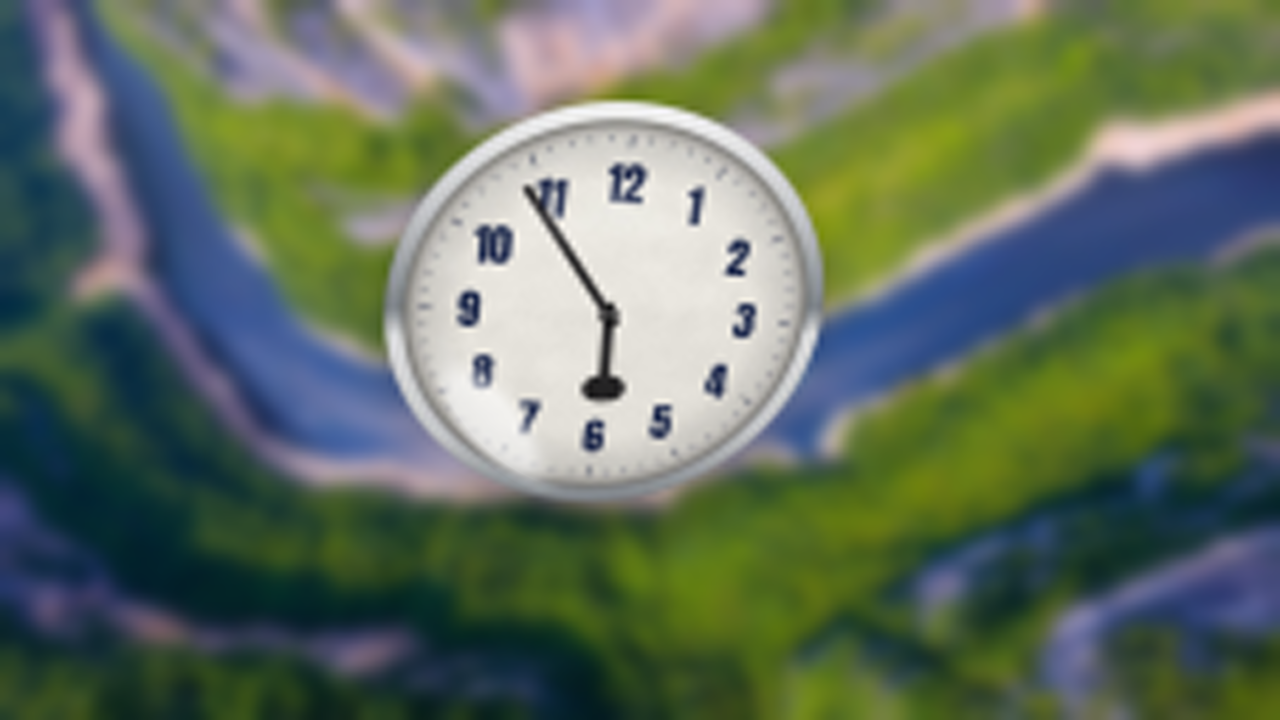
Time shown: **5:54**
